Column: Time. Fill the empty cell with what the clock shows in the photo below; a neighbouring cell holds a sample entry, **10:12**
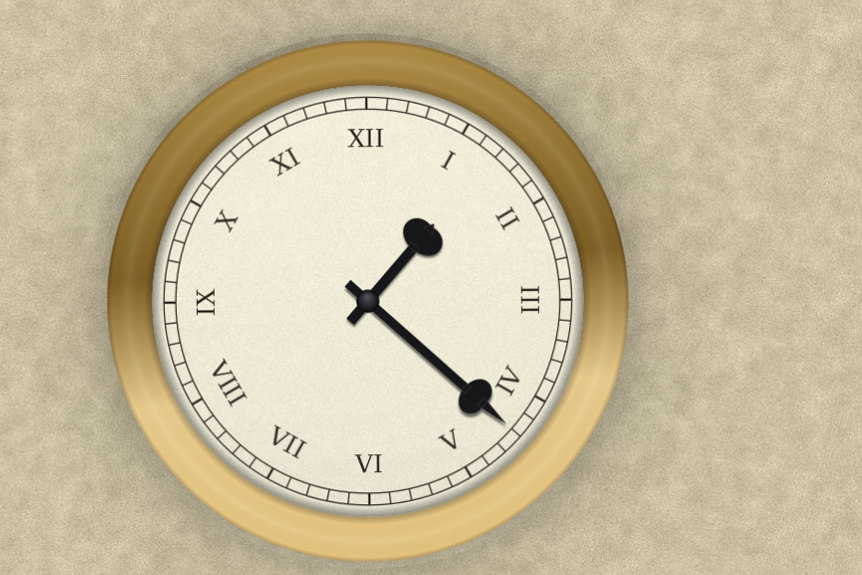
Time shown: **1:22**
